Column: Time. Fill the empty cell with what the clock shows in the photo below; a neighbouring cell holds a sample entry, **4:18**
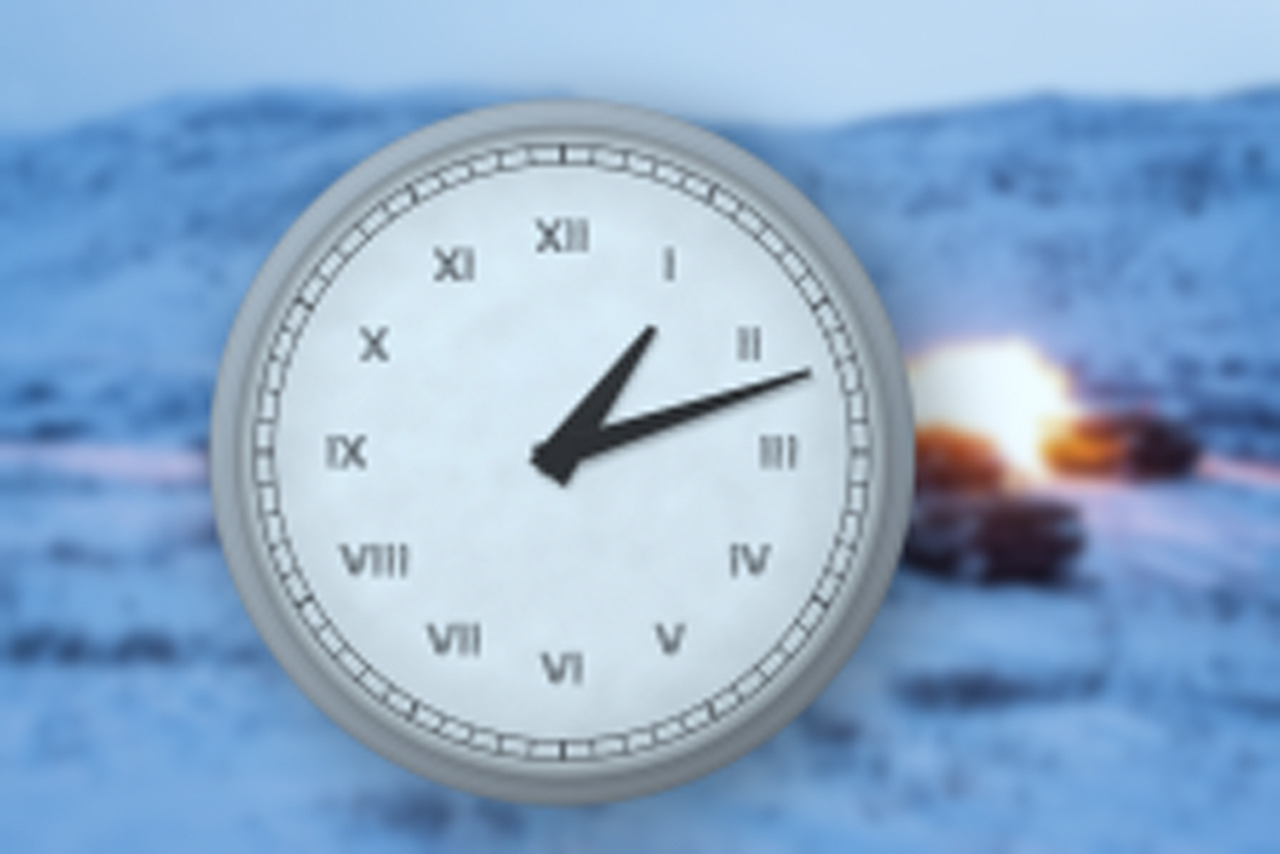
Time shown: **1:12**
